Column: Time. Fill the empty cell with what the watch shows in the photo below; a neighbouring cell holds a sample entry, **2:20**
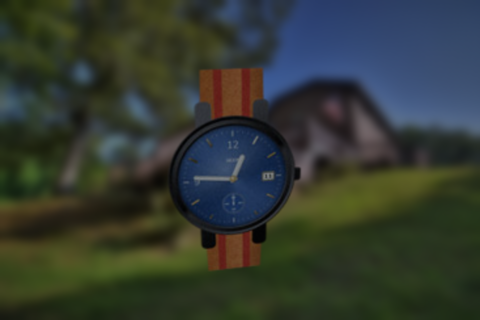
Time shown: **12:46**
